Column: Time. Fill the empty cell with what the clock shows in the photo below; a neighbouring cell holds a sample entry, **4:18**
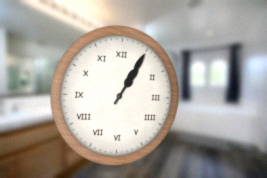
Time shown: **1:05**
